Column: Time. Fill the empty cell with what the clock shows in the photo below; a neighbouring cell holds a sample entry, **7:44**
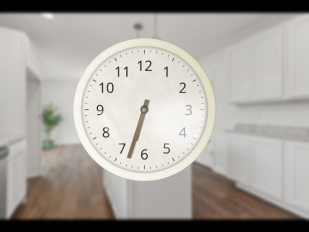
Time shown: **6:33**
